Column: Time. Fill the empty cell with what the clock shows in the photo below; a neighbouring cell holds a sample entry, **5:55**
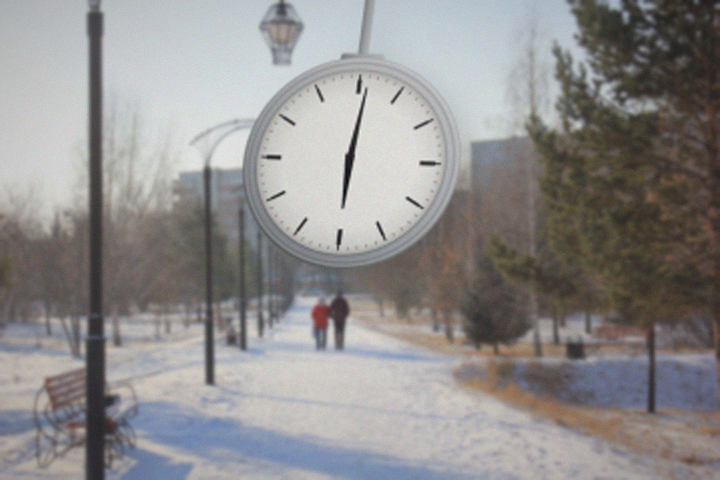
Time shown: **6:01**
